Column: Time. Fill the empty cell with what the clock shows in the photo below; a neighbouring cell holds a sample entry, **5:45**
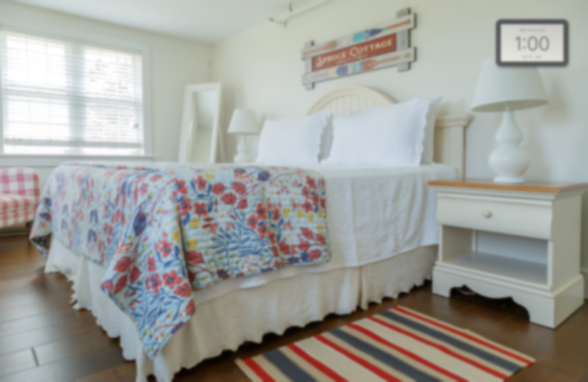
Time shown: **1:00**
